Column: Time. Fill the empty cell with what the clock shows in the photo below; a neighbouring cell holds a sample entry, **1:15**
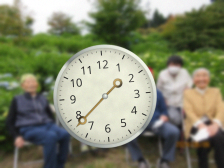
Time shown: **1:38**
